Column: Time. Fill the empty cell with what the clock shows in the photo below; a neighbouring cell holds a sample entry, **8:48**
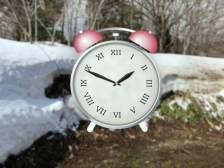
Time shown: **1:49**
